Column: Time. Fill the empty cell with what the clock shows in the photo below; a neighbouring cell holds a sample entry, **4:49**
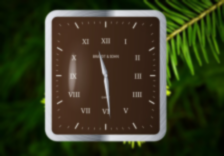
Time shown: **11:29**
